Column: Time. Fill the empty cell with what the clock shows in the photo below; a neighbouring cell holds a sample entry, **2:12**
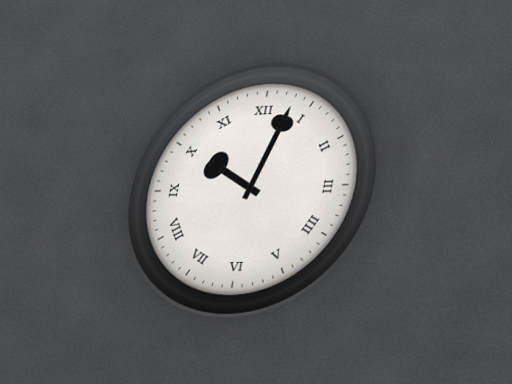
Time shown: **10:03**
